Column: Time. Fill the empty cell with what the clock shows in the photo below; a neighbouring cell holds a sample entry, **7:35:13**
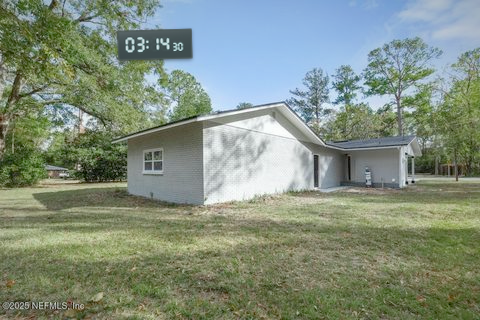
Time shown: **3:14:30**
